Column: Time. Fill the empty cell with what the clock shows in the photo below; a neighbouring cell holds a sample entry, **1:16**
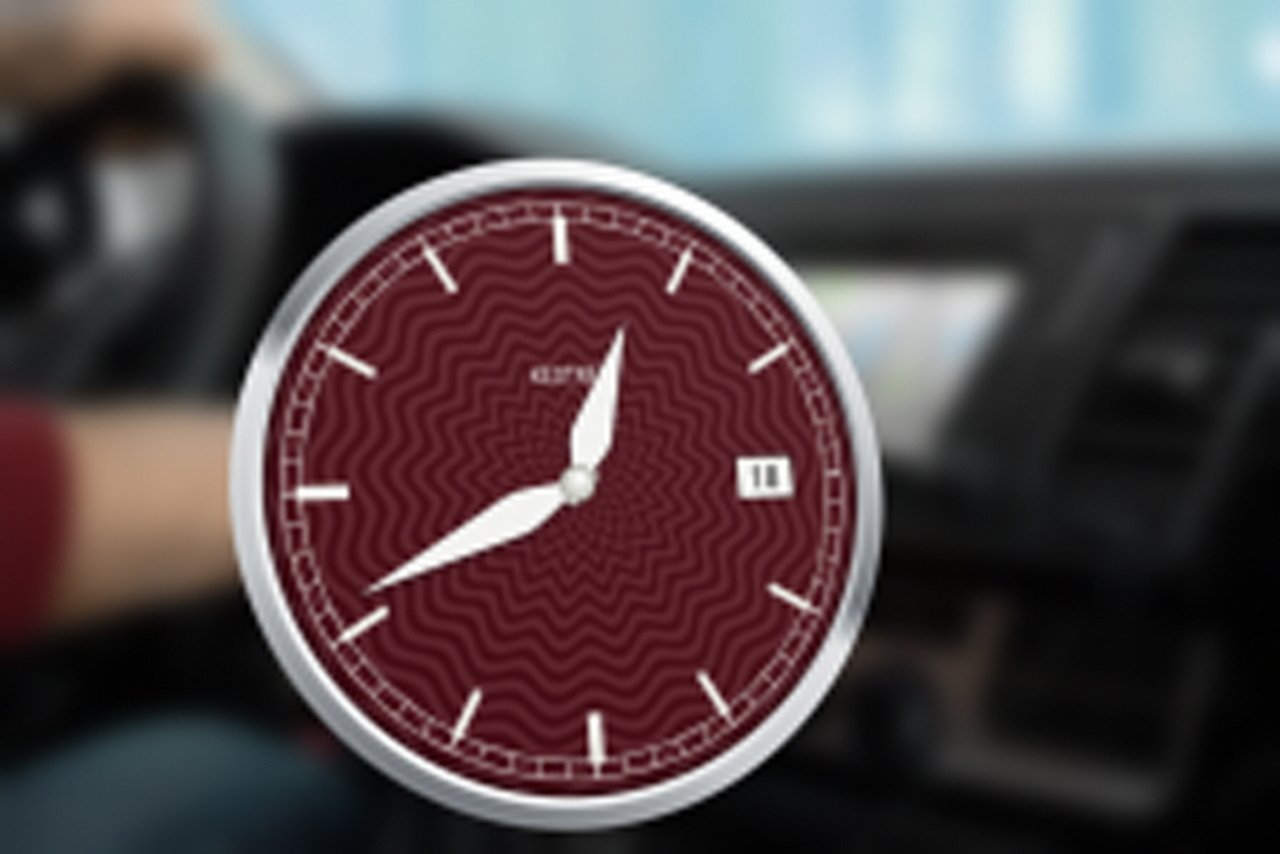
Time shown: **12:41**
